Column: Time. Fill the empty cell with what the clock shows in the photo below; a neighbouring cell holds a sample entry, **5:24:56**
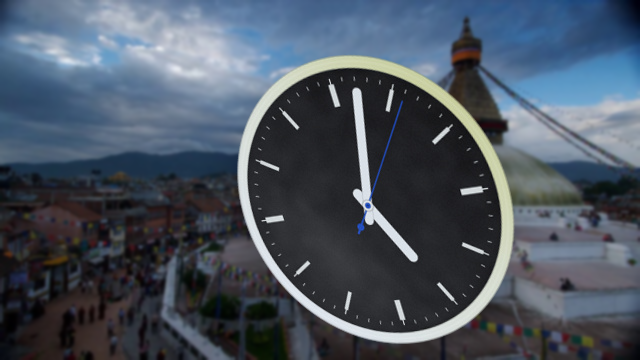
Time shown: **5:02:06**
